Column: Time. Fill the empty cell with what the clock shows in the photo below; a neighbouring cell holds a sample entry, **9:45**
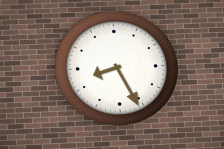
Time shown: **8:26**
